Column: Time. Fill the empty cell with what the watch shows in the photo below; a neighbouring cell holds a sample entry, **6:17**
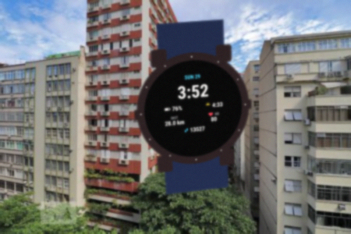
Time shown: **3:52**
